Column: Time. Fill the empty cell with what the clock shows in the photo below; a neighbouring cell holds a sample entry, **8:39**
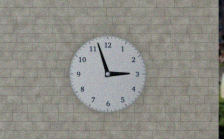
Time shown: **2:57**
